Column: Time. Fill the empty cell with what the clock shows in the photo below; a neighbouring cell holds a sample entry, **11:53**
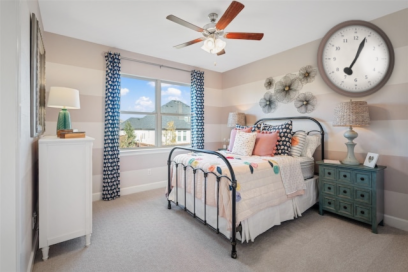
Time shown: **7:04**
